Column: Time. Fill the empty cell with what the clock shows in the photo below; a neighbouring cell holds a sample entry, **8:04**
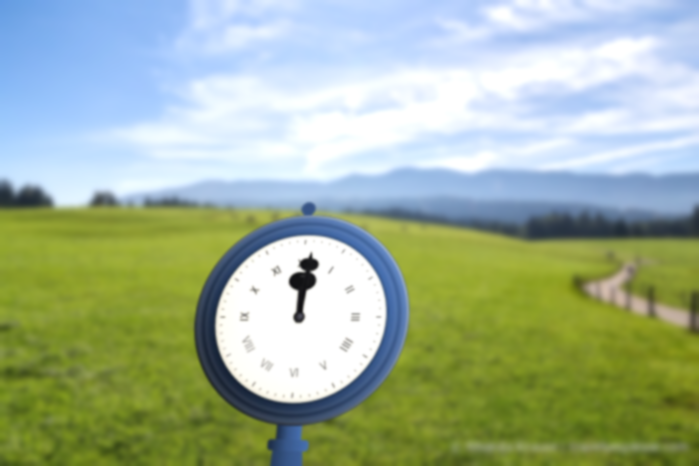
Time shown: **12:01**
